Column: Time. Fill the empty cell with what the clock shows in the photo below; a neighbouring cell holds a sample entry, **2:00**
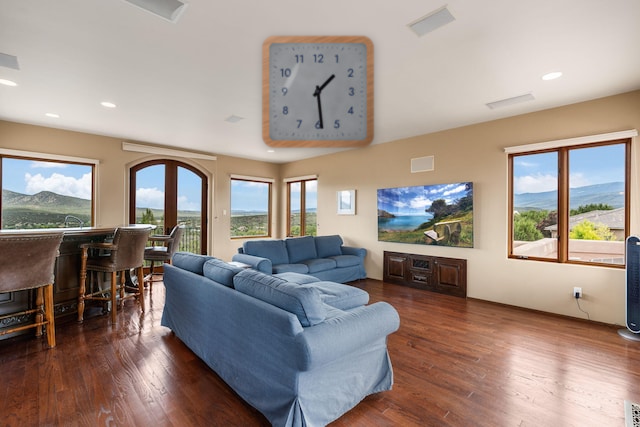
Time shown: **1:29**
